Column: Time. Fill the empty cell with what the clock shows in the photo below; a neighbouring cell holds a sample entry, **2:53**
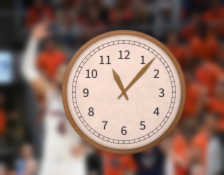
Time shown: **11:07**
